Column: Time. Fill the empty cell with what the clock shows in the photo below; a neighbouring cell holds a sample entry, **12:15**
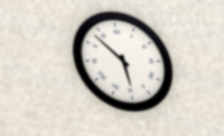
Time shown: **5:53**
